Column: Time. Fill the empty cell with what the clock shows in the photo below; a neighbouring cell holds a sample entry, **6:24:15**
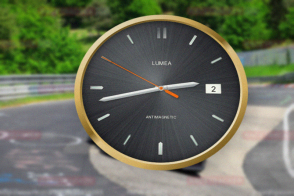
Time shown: **2:42:50**
